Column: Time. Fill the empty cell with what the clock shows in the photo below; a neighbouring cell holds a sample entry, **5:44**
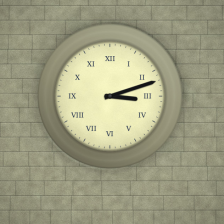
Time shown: **3:12**
